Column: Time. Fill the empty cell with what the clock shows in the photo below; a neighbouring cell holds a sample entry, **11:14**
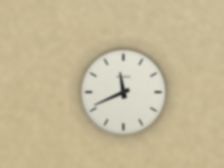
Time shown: **11:41**
